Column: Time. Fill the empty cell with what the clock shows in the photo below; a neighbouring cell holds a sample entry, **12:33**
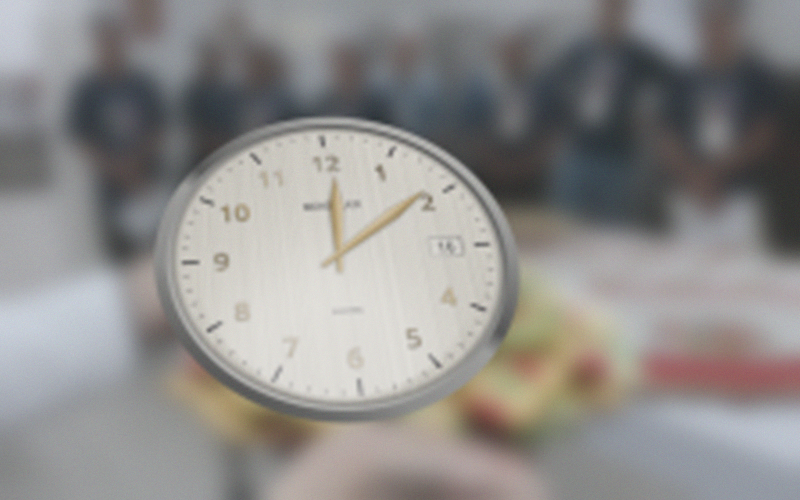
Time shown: **12:09**
